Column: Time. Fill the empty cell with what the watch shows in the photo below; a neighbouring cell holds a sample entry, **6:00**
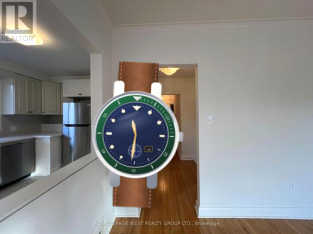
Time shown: **11:31**
